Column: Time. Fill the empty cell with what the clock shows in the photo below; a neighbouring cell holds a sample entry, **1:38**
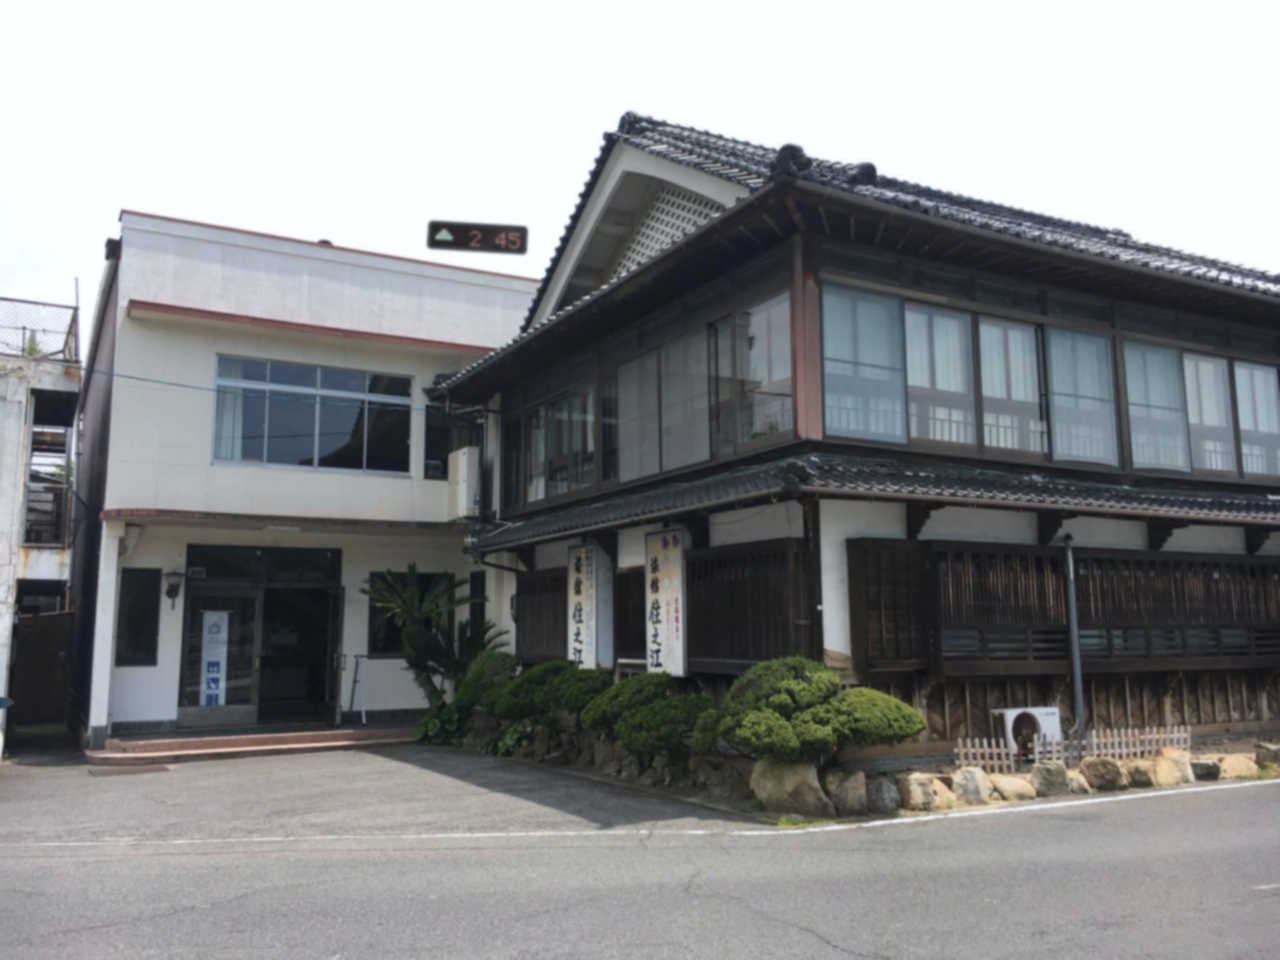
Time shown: **2:45**
